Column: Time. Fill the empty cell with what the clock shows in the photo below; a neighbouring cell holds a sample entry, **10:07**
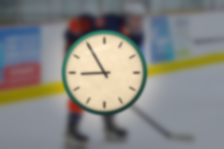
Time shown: **8:55**
